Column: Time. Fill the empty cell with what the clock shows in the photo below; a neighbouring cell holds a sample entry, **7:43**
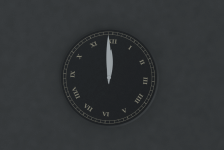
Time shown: **11:59**
